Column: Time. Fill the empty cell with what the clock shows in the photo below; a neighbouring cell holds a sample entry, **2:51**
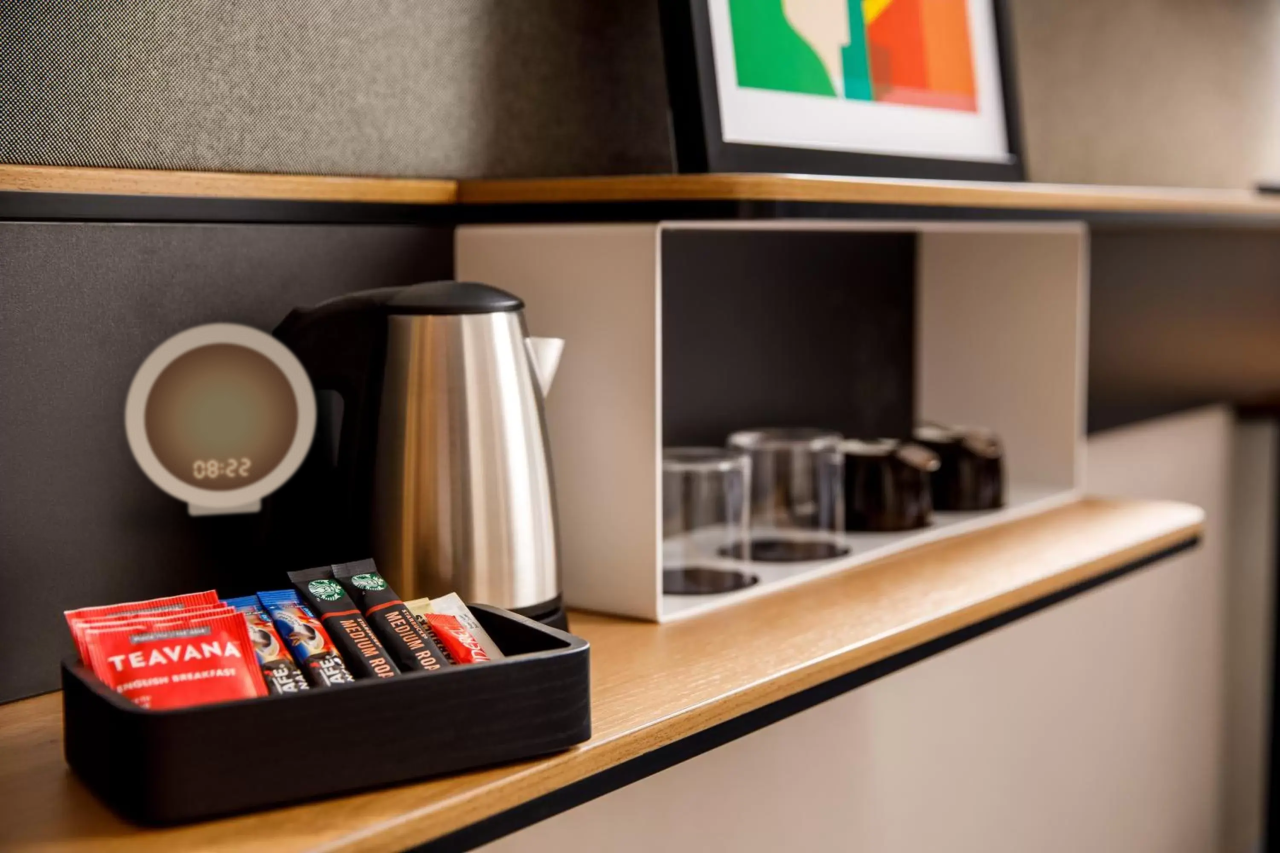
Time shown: **8:22**
